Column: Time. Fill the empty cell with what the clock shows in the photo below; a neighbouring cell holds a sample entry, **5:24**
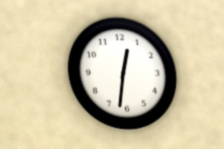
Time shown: **12:32**
